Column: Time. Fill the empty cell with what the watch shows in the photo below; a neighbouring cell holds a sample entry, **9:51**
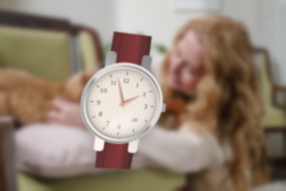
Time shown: **1:57**
